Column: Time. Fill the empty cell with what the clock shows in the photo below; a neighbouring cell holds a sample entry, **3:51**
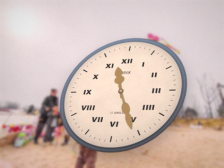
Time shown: **11:26**
